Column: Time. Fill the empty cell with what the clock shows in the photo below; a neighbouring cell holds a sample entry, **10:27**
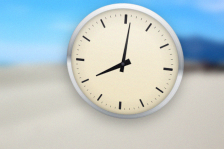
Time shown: **8:01**
